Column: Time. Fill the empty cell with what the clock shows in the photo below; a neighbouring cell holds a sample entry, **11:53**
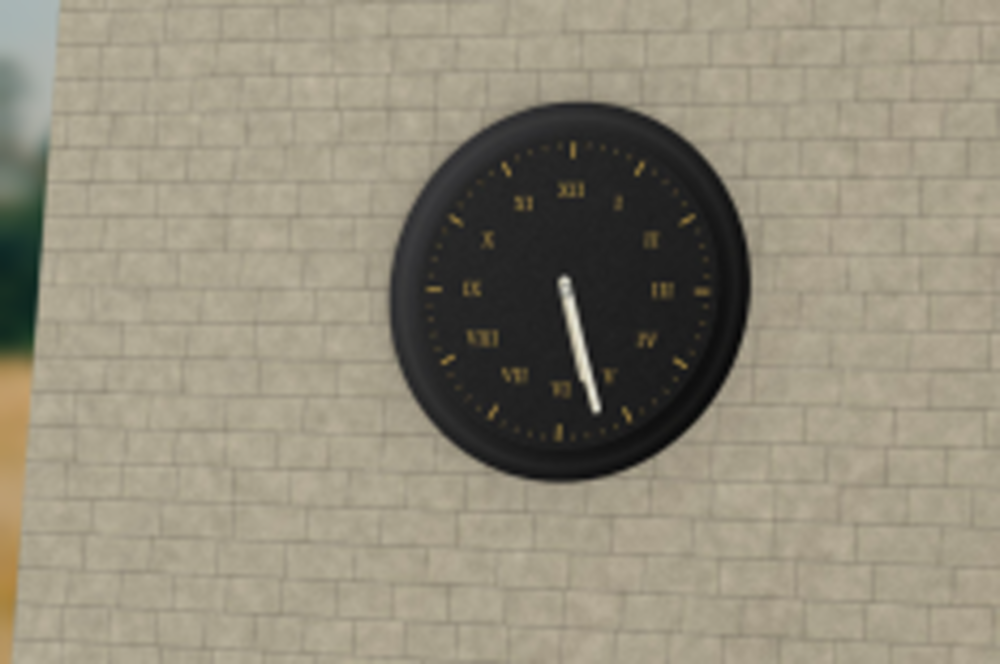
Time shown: **5:27**
